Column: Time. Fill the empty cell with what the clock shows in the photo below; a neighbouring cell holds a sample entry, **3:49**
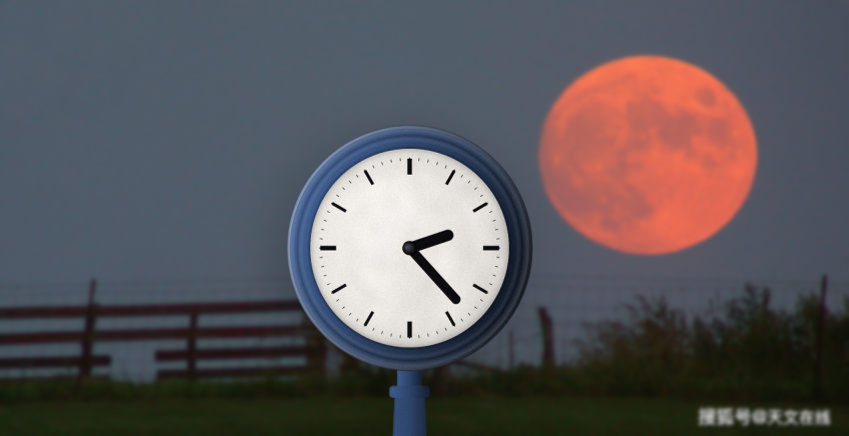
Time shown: **2:23**
